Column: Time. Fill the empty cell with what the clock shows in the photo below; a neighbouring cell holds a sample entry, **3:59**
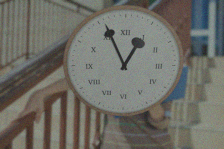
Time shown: **12:56**
